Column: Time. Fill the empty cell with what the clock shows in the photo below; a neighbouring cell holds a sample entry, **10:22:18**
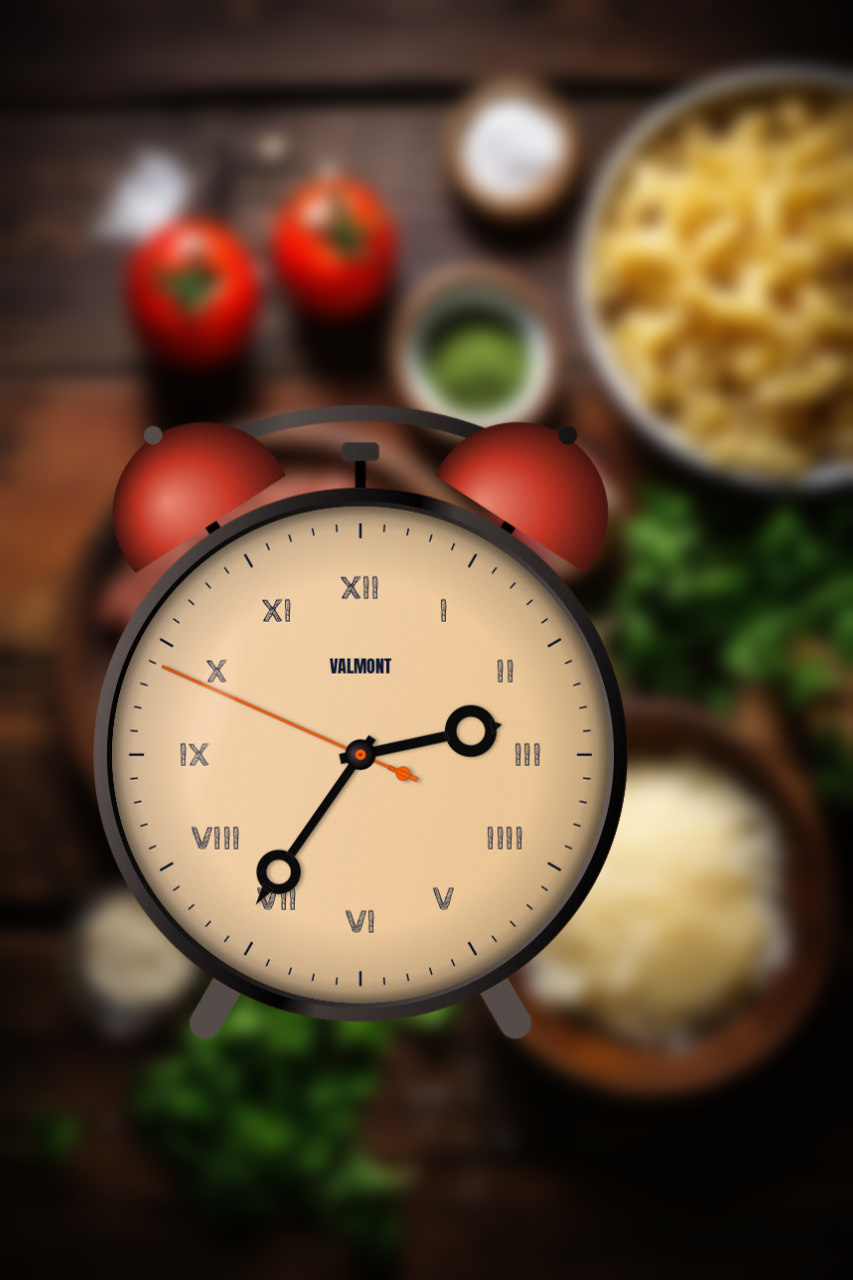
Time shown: **2:35:49**
